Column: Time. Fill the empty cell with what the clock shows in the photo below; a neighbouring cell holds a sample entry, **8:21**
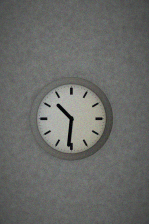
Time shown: **10:31**
